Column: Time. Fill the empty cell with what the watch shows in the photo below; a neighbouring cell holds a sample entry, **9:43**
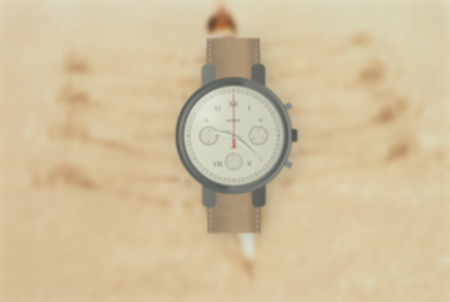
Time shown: **9:22**
